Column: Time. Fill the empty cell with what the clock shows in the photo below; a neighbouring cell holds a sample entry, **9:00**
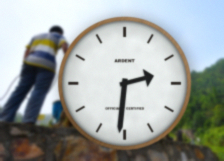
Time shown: **2:31**
